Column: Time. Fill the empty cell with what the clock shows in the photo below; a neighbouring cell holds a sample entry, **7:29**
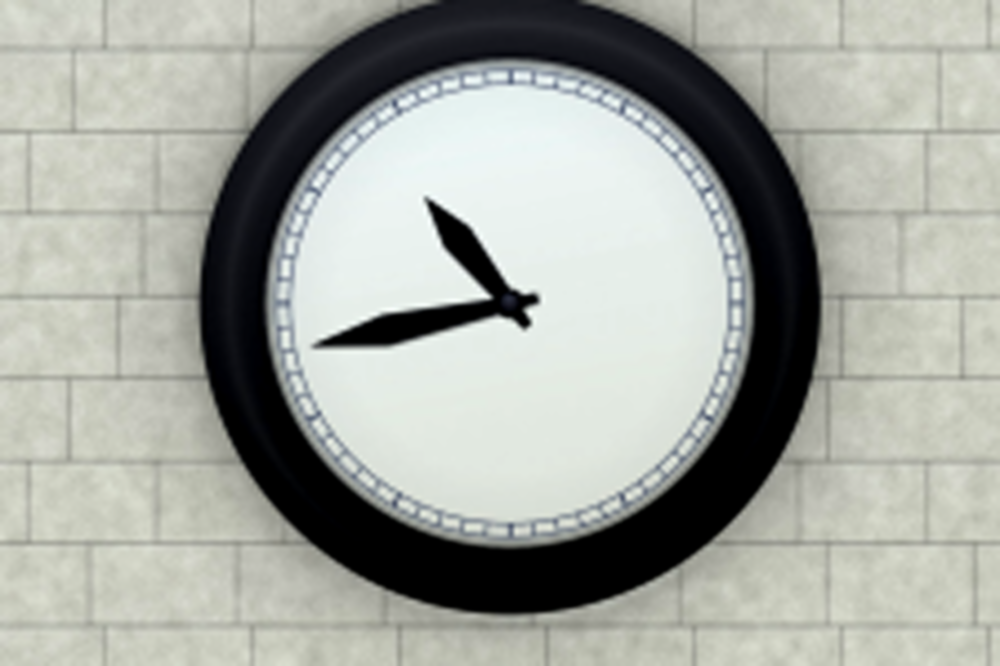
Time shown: **10:43**
